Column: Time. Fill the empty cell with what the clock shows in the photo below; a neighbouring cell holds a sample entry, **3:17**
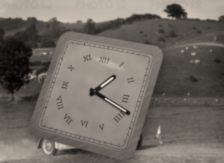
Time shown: **1:18**
